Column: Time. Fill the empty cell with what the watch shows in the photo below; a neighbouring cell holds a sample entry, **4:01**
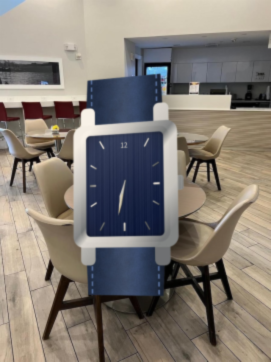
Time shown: **6:32**
